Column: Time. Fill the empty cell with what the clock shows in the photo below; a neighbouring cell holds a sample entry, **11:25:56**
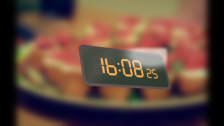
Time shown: **16:08:25**
